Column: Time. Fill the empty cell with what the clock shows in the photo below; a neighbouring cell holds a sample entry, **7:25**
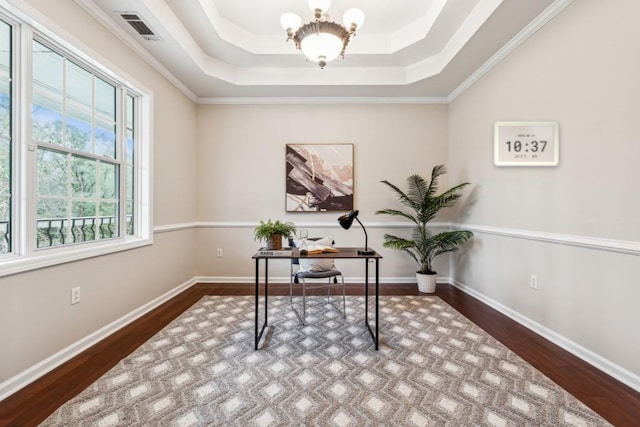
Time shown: **10:37**
